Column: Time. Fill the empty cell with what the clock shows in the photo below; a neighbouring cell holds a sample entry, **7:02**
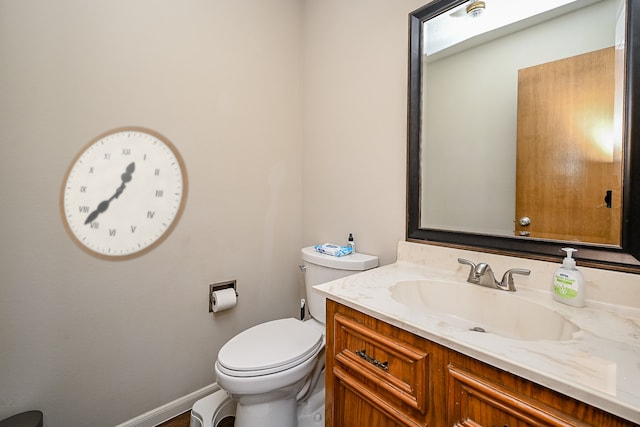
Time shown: **12:37**
